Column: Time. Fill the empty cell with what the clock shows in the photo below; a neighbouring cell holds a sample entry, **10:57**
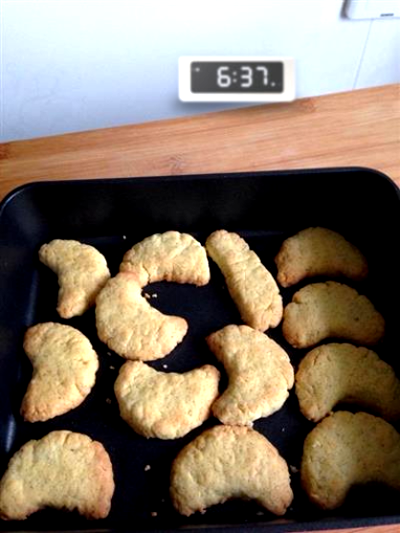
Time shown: **6:37**
